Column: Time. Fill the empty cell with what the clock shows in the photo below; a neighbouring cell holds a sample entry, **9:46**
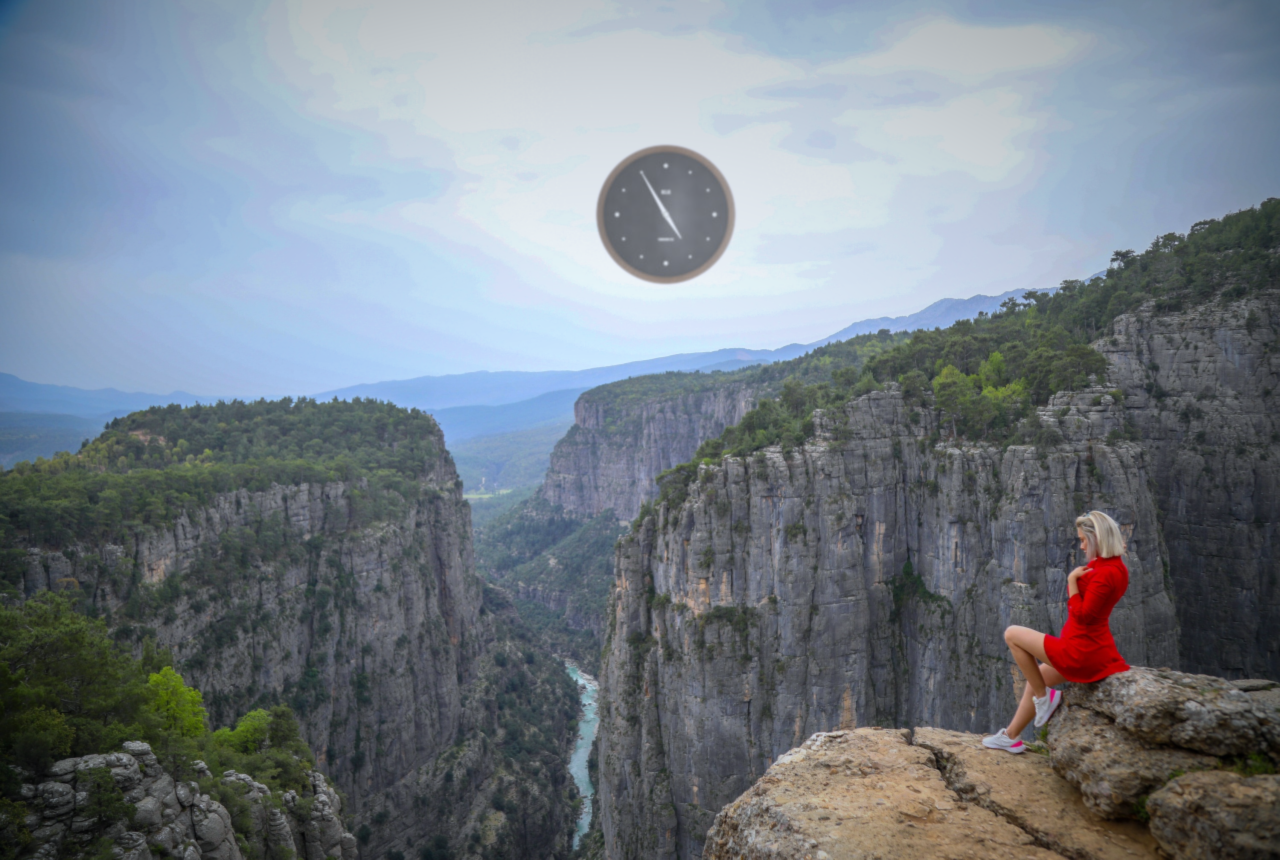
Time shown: **4:55**
